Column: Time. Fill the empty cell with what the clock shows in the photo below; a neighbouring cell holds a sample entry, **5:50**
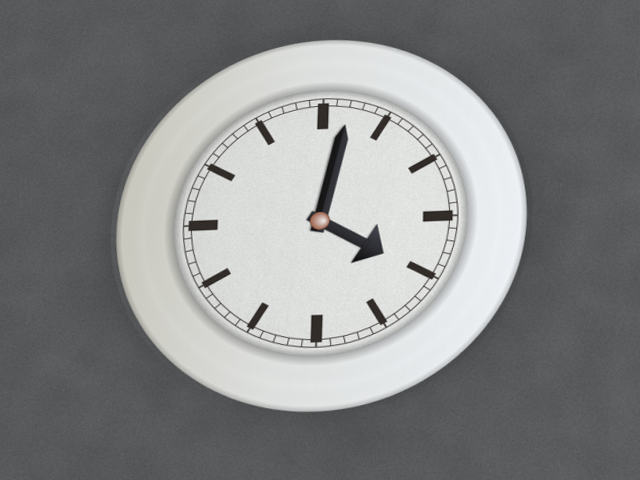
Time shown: **4:02**
